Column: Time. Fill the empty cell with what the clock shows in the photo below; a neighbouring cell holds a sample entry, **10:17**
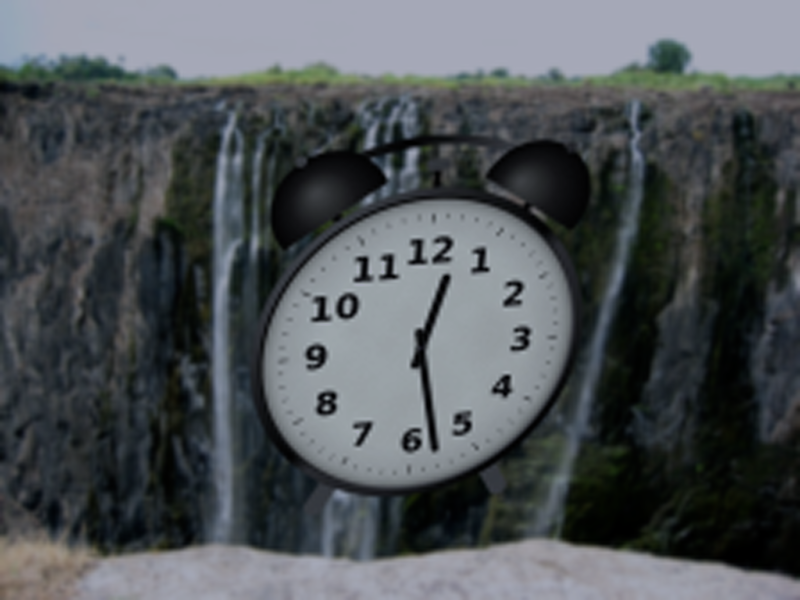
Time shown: **12:28**
